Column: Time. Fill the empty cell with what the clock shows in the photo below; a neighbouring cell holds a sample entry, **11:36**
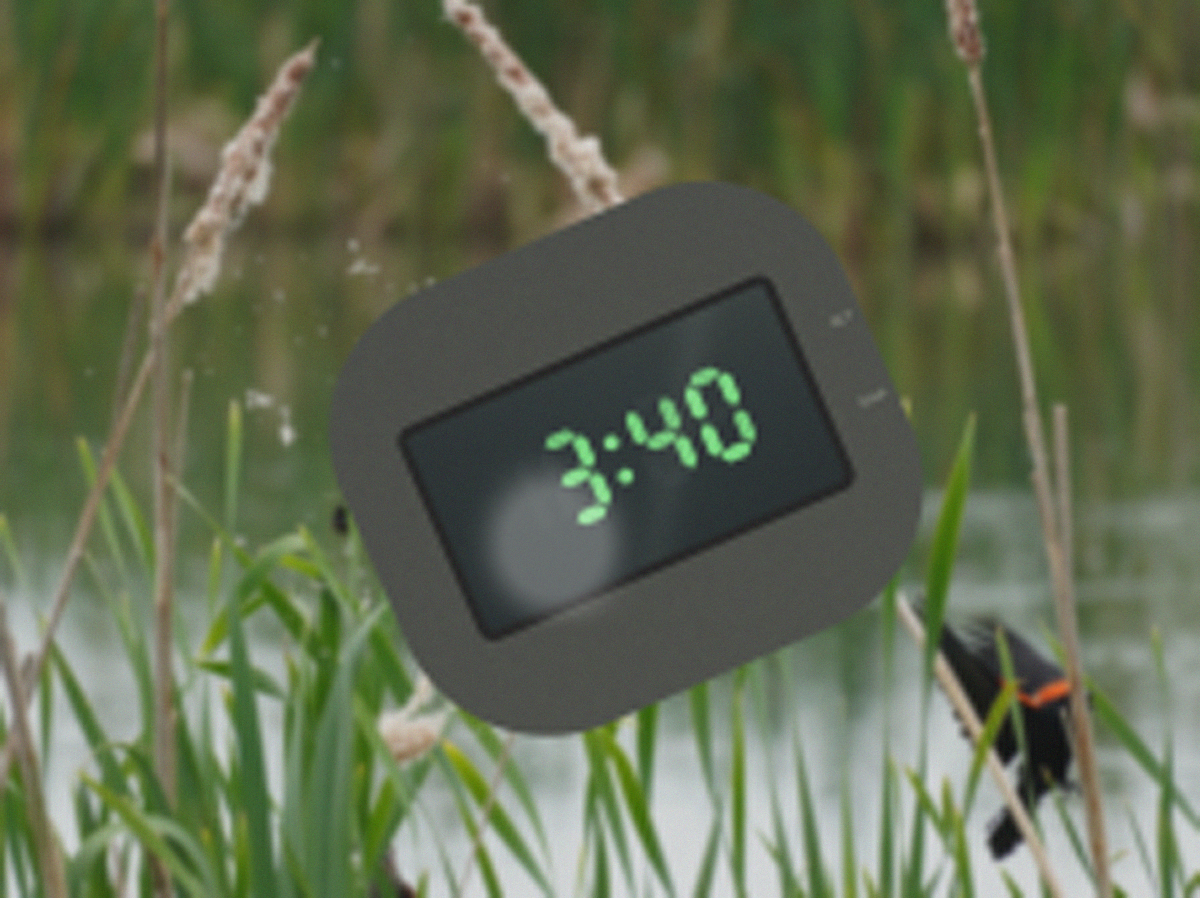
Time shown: **3:40**
